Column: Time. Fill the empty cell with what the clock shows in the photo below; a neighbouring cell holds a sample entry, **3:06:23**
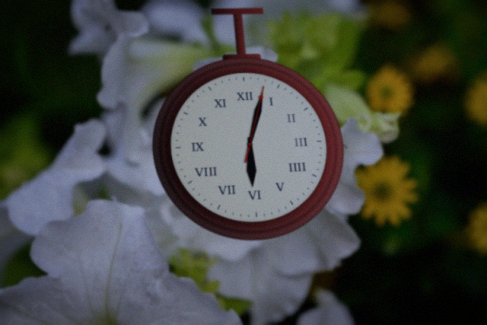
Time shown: **6:03:03**
